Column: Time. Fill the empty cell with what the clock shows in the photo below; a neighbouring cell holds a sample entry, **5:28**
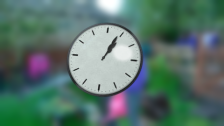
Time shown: **1:04**
